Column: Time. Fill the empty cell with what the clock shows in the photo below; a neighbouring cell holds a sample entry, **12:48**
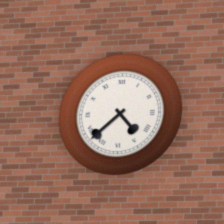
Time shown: **4:38**
